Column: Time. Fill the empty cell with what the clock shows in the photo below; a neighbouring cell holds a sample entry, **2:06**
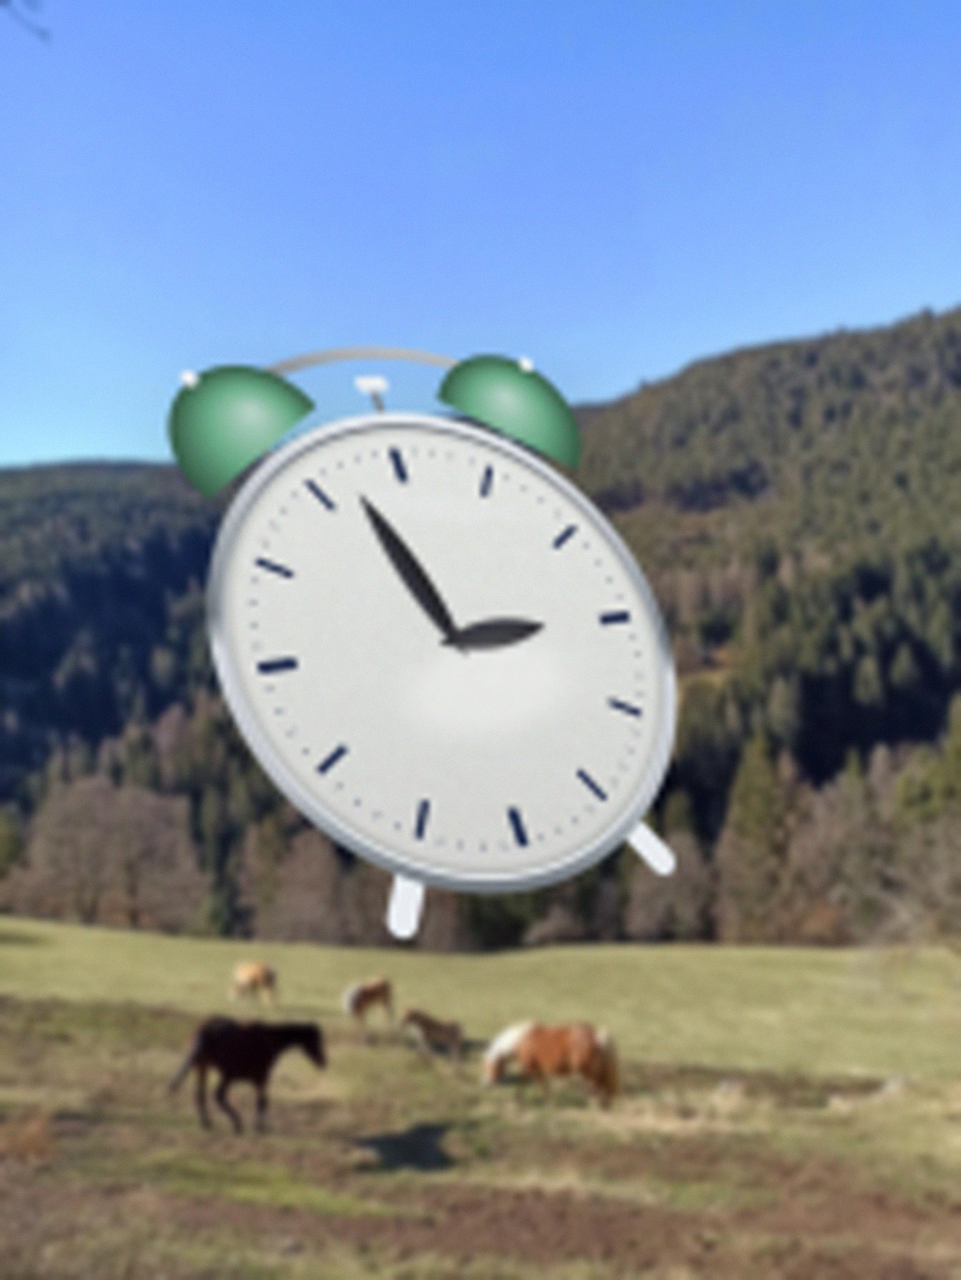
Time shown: **2:57**
